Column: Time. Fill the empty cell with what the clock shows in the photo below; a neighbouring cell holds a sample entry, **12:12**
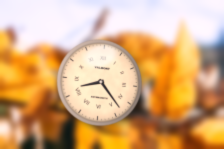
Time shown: **8:23**
